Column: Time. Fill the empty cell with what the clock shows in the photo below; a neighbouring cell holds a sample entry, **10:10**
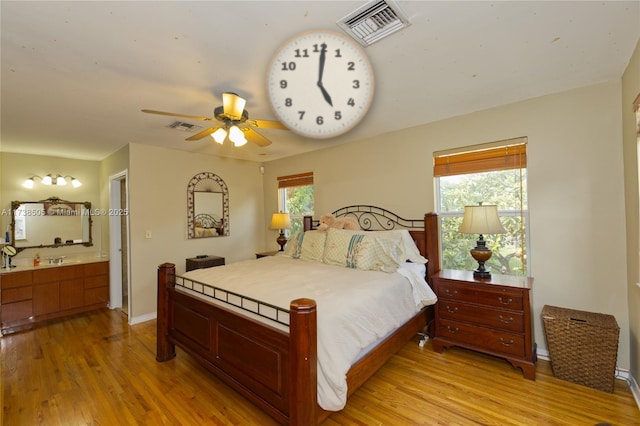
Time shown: **5:01**
